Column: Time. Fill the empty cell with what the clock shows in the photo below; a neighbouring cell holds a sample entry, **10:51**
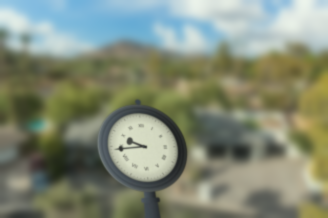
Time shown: **9:44**
